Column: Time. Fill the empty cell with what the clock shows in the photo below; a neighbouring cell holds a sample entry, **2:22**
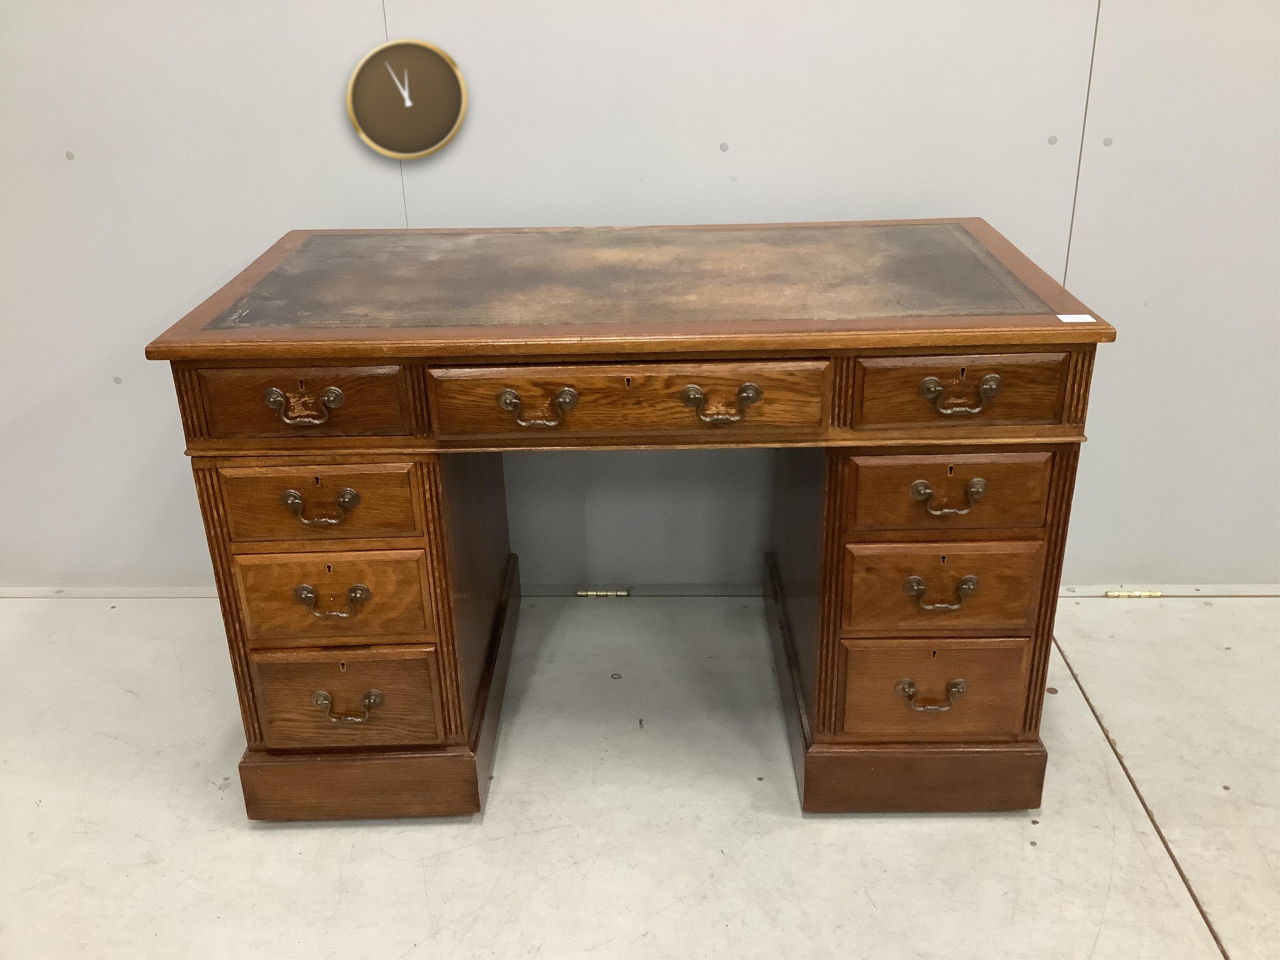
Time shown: **11:55**
